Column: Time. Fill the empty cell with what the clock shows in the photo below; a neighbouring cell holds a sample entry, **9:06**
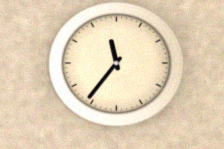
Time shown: **11:36**
